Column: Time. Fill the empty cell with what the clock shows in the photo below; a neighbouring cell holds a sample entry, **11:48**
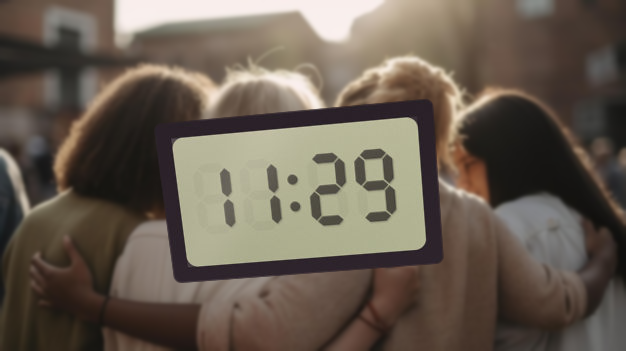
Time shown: **11:29**
